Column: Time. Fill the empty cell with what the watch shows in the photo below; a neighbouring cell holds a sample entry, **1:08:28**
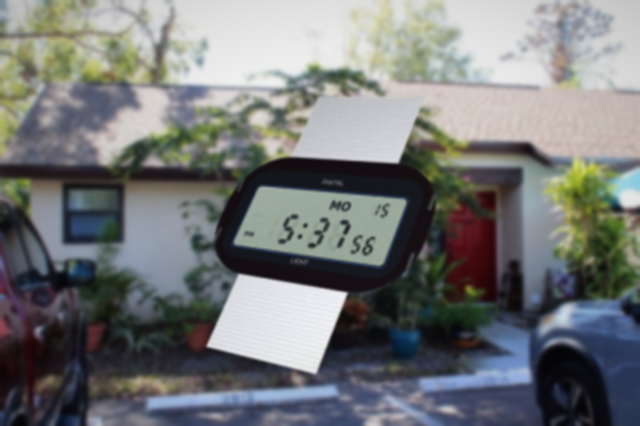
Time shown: **5:37:56**
